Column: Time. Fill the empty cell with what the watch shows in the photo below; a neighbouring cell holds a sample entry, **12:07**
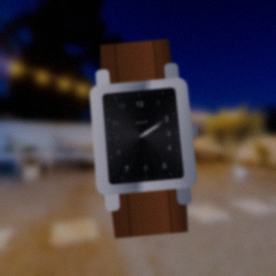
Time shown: **2:10**
